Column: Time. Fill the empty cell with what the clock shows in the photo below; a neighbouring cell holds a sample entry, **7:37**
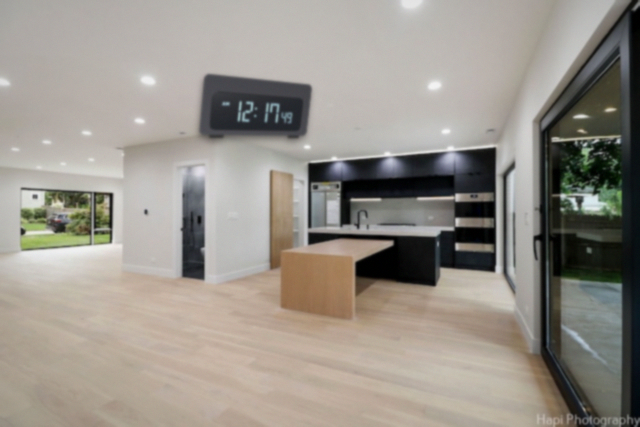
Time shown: **12:17**
